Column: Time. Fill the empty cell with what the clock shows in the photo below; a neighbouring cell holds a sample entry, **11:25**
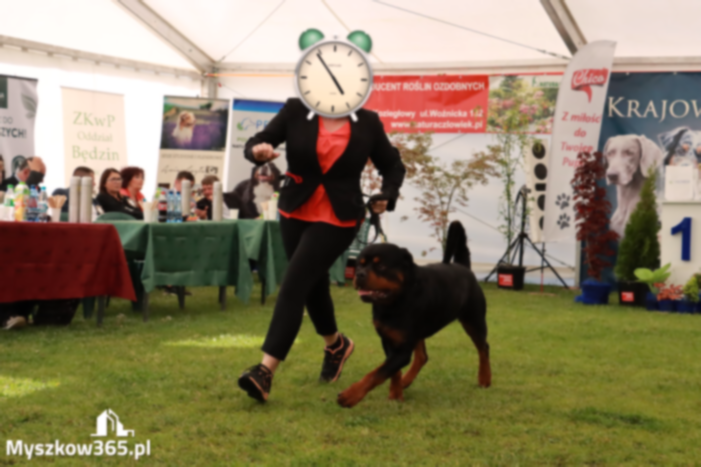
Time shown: **4:54**
